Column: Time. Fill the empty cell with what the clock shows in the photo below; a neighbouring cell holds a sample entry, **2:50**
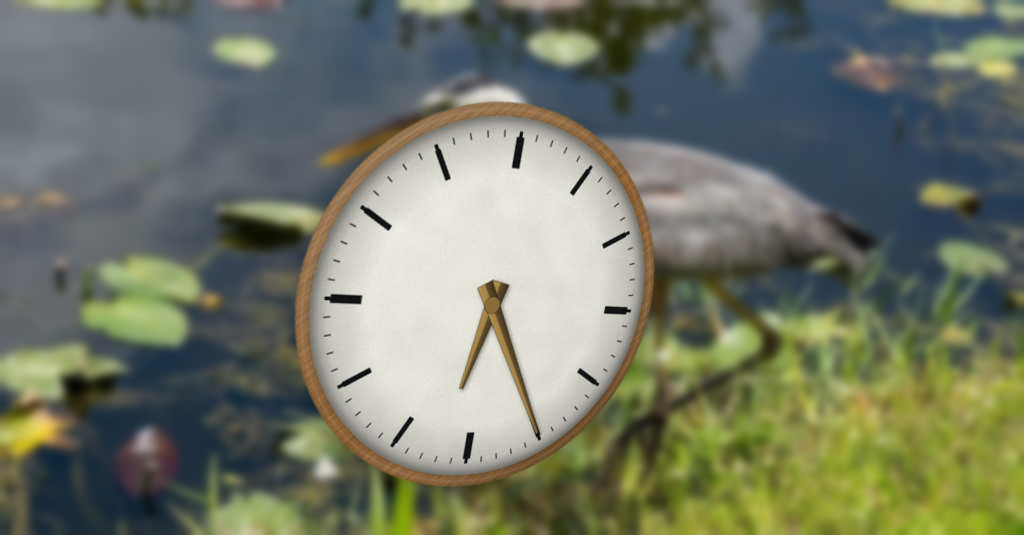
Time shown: **6:25**
